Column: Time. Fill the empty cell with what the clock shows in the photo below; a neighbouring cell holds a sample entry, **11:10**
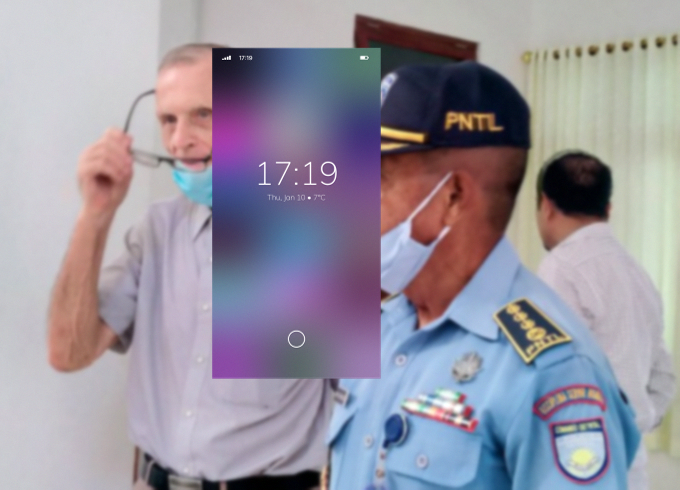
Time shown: **17:19**
